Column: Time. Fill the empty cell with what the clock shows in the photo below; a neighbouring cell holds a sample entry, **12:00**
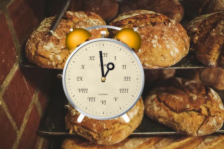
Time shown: **12:59**
